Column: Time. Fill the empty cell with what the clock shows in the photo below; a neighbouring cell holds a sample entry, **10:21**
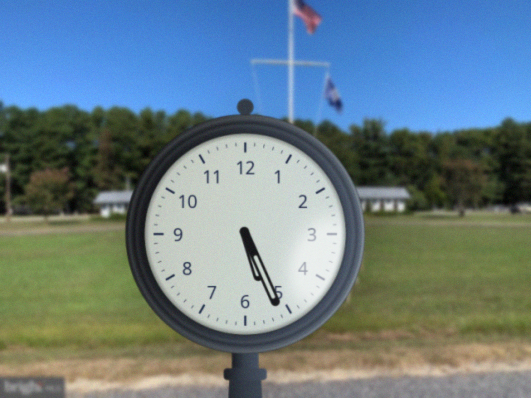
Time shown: **5:26**
